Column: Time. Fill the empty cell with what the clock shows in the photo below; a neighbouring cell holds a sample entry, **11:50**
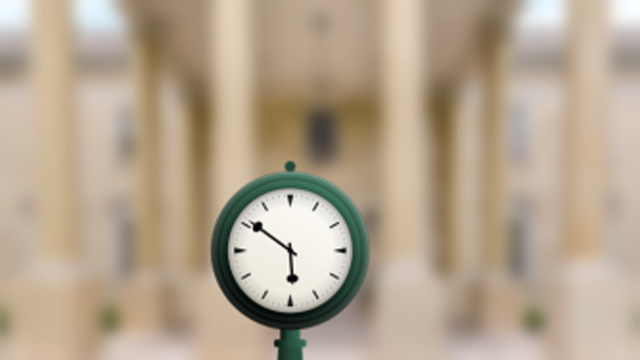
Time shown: **5:51**
